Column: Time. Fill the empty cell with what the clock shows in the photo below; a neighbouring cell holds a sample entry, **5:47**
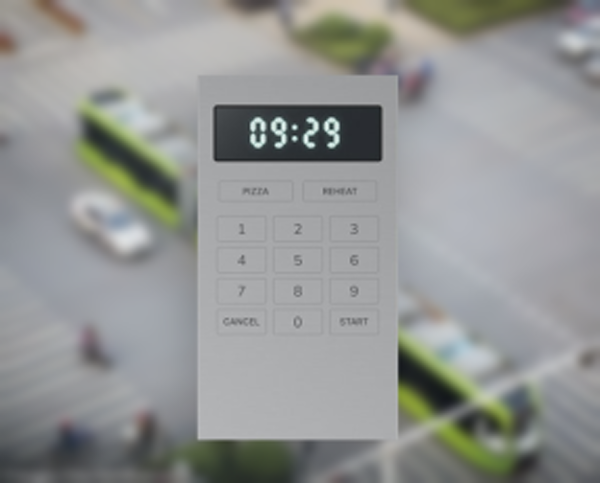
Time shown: **9:29**
